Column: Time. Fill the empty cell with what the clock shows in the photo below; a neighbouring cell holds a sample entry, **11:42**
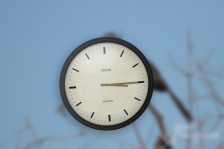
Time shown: **3:15**
